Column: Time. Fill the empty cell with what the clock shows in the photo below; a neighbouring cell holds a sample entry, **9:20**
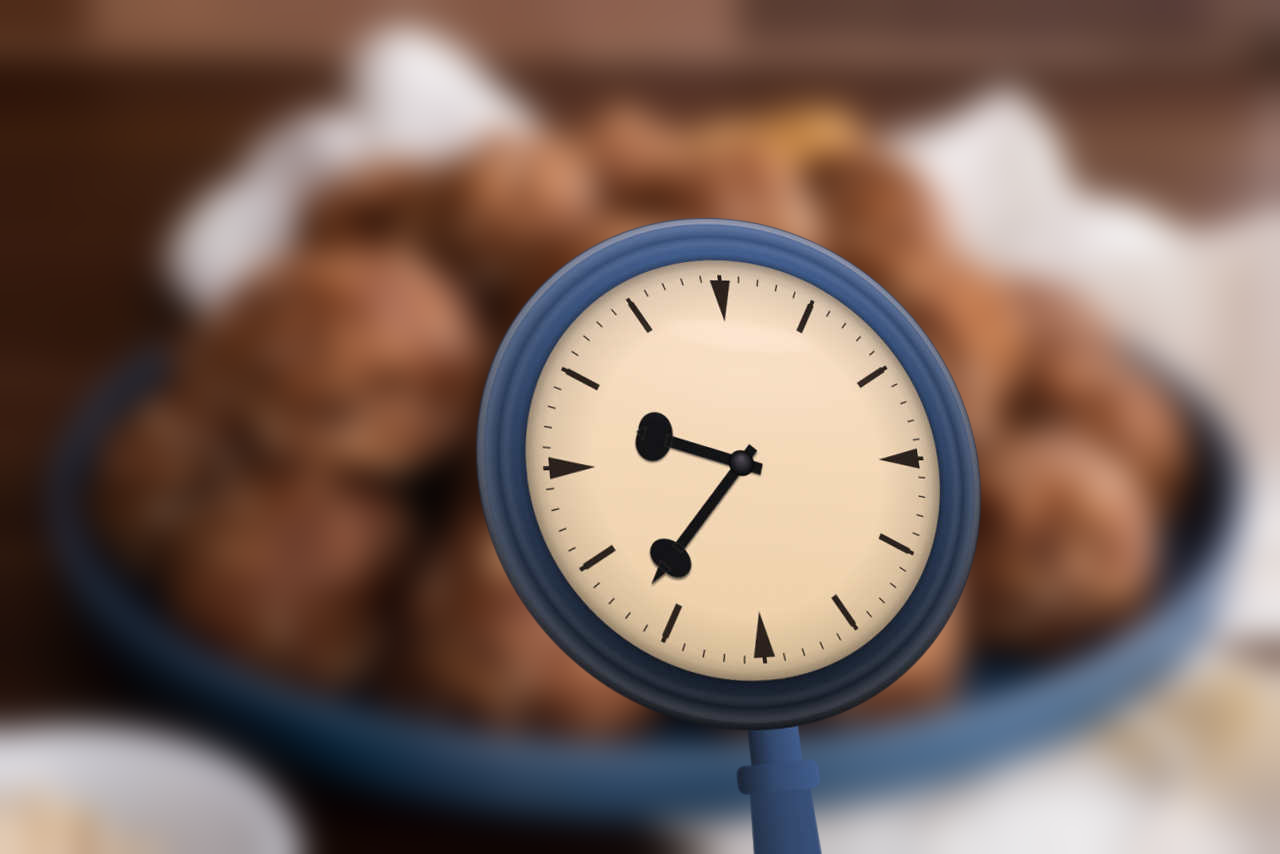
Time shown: **9:37**
